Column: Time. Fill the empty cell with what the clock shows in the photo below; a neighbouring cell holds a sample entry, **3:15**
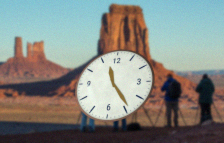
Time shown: **11:24**
